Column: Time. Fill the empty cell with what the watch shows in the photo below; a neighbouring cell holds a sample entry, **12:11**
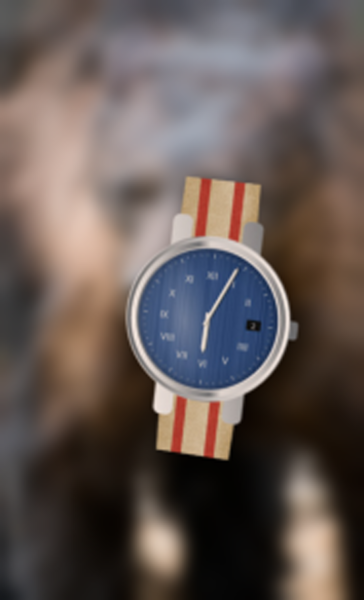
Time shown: **6:04**
